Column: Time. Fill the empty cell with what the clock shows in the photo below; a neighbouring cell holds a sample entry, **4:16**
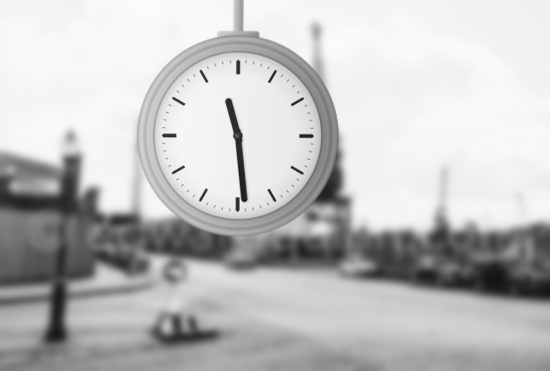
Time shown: **11:29**
